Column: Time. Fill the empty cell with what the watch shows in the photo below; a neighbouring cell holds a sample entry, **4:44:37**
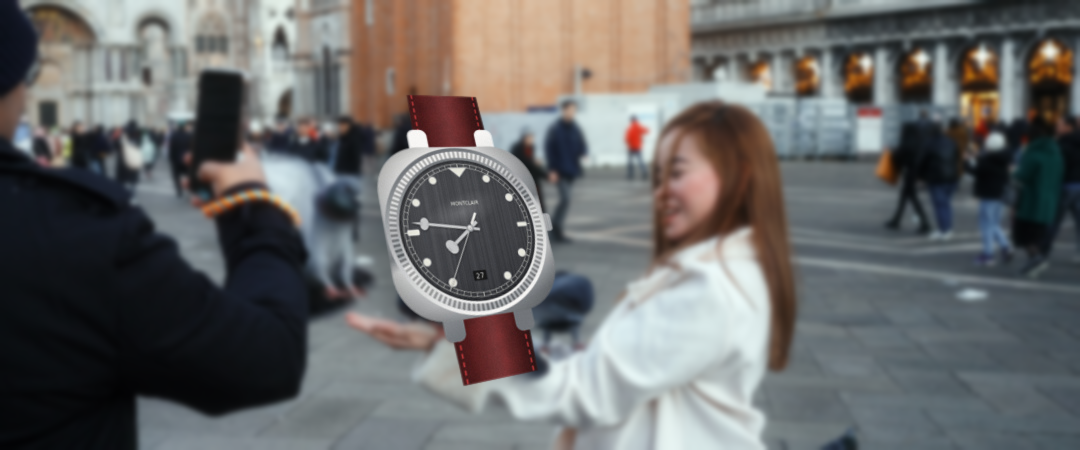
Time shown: **7:46:35**
